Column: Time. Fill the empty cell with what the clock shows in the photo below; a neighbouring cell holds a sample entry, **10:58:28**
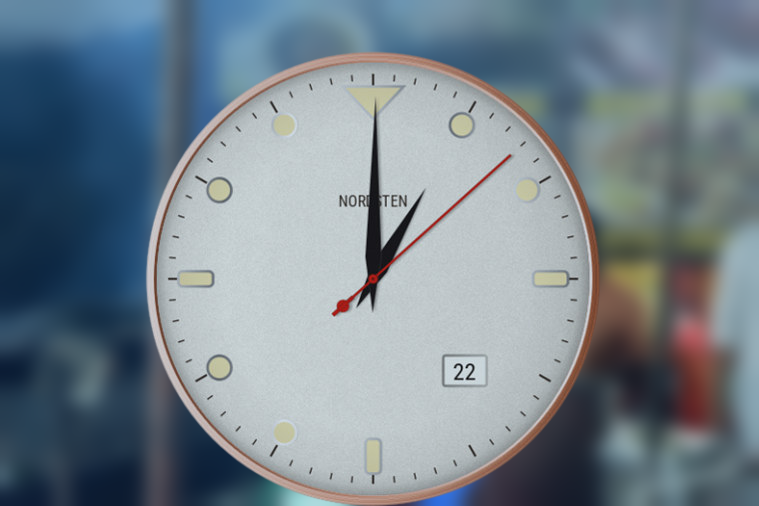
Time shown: **1:00:08**
